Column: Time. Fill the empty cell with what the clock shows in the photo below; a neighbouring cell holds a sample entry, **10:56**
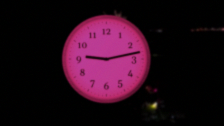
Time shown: **9:13**
